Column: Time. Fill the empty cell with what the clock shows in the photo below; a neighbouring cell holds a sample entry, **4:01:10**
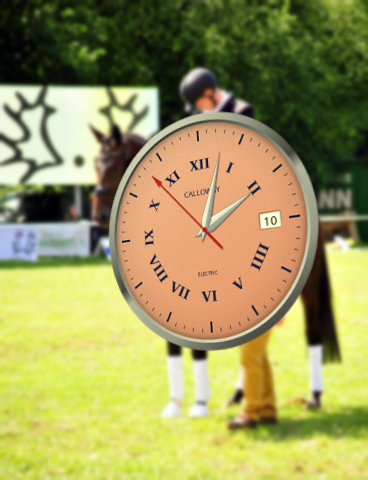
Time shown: **2:02:53**
